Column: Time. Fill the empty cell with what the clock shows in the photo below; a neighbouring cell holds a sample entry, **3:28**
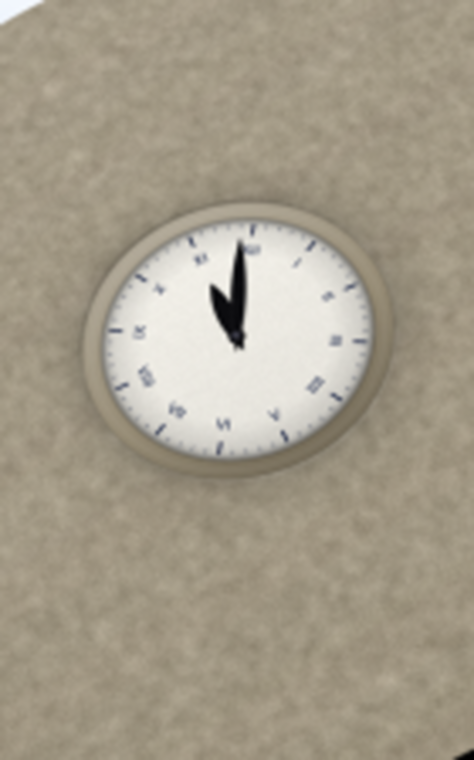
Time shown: **10:59**
